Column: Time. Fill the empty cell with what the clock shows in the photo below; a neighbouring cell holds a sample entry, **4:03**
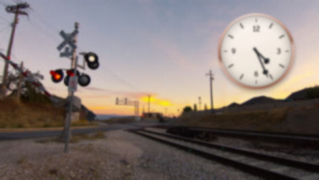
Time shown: **4:26**
